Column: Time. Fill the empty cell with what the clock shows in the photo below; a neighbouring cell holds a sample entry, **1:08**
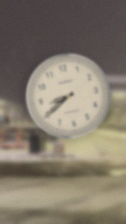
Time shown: **8:40**
